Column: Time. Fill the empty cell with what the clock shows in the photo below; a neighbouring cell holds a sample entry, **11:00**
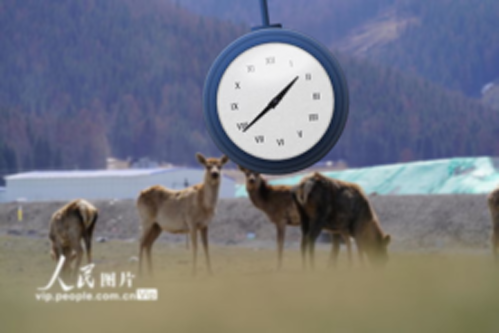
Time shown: **1:39**
